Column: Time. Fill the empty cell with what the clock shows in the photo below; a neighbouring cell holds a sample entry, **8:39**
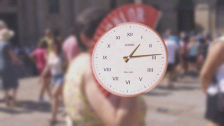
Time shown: **1:14**
